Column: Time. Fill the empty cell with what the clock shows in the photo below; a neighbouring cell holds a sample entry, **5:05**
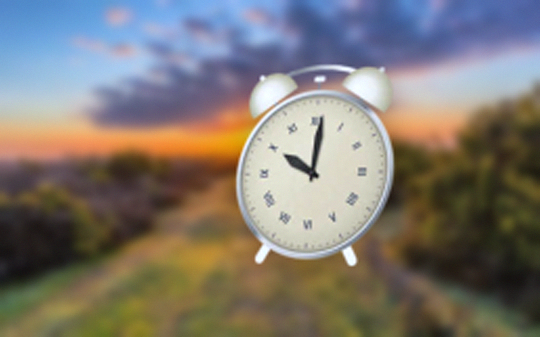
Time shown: **10:01**
